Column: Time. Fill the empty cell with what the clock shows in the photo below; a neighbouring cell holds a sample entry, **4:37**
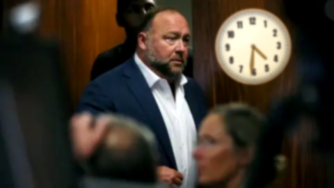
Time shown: **4:31**
